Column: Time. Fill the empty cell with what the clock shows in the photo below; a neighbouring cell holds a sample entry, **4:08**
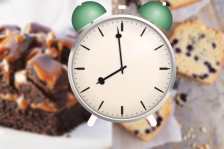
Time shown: **7:59**
